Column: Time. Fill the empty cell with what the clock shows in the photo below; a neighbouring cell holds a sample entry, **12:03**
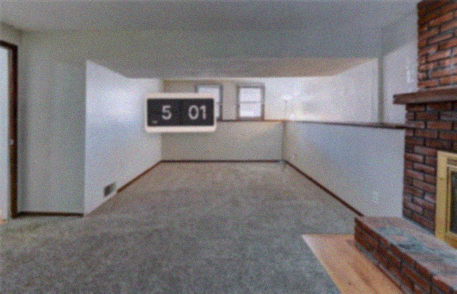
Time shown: **5:01**
